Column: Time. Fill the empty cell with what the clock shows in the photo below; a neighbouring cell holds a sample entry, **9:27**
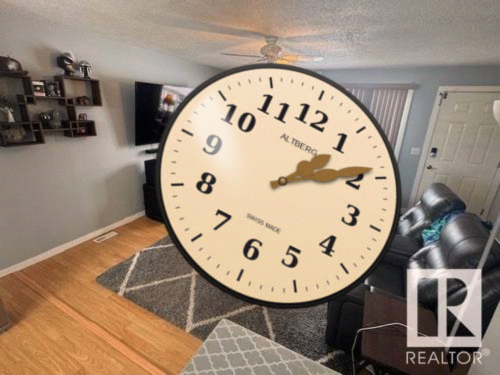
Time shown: **1:09**
